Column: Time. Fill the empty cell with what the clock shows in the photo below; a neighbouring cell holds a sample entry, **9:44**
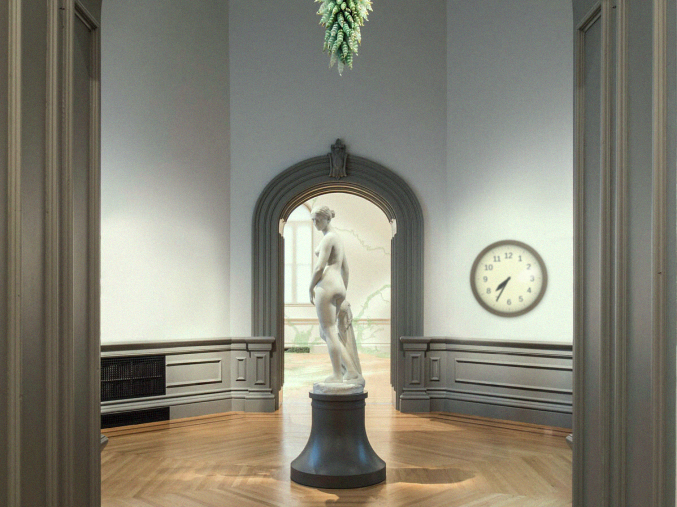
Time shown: **7:35**
